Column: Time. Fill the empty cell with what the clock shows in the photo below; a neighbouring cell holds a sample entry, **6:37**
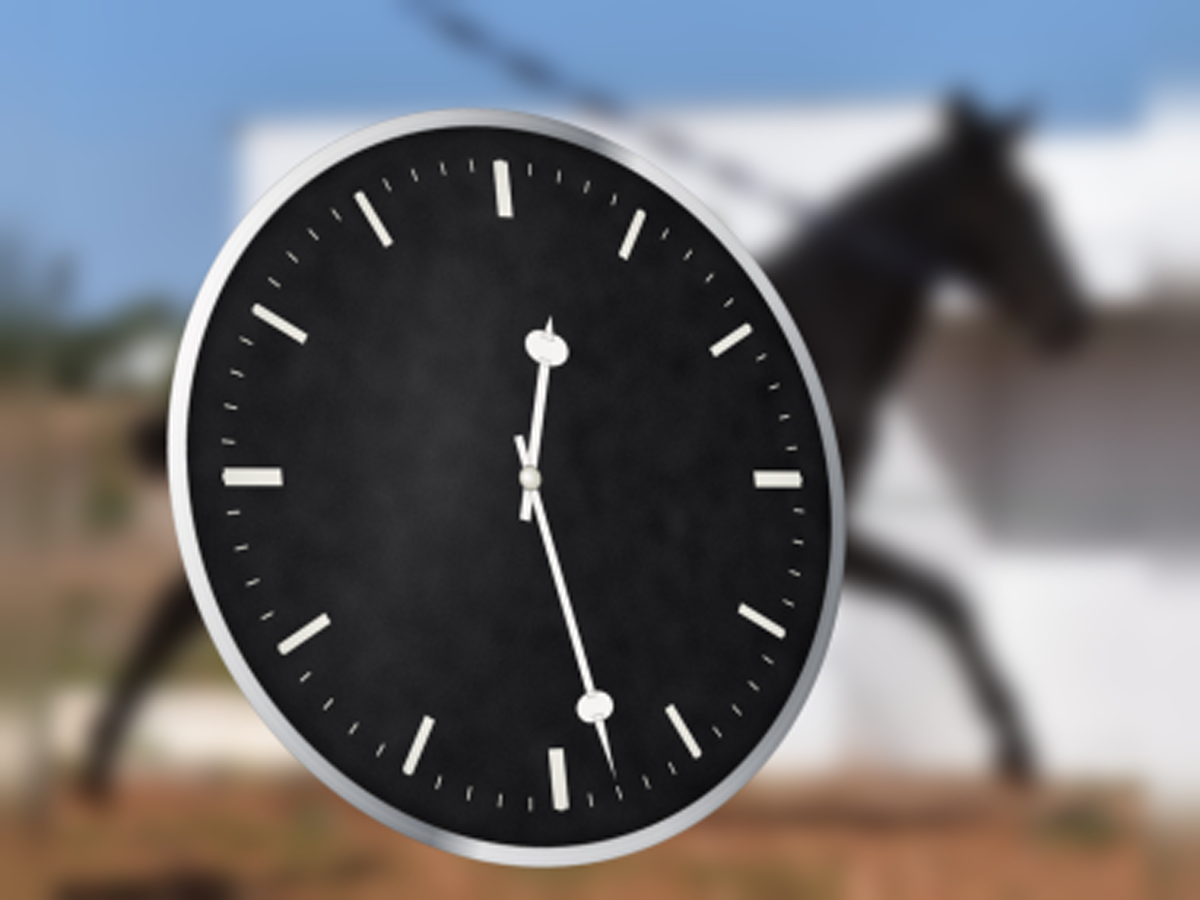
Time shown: **12:28**
